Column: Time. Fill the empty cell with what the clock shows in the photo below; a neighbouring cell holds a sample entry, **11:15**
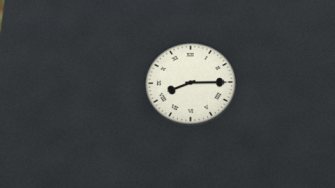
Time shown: **8:15**
